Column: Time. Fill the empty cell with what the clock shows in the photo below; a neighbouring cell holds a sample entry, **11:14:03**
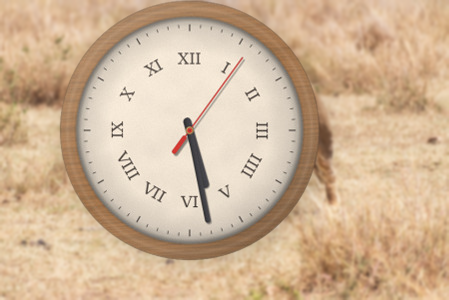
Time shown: **5:28:06**
